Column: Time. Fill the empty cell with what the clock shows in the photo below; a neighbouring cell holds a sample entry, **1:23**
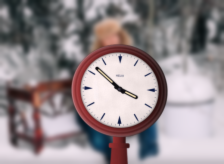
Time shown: **3:52**
